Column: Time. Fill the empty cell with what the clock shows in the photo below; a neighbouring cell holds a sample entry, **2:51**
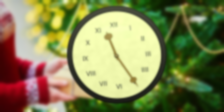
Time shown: **11:25**
